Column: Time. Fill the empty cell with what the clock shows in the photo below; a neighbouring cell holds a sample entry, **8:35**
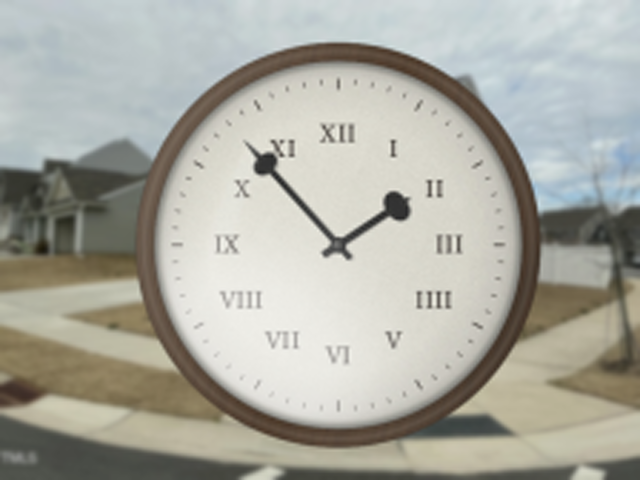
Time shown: **1:53**
